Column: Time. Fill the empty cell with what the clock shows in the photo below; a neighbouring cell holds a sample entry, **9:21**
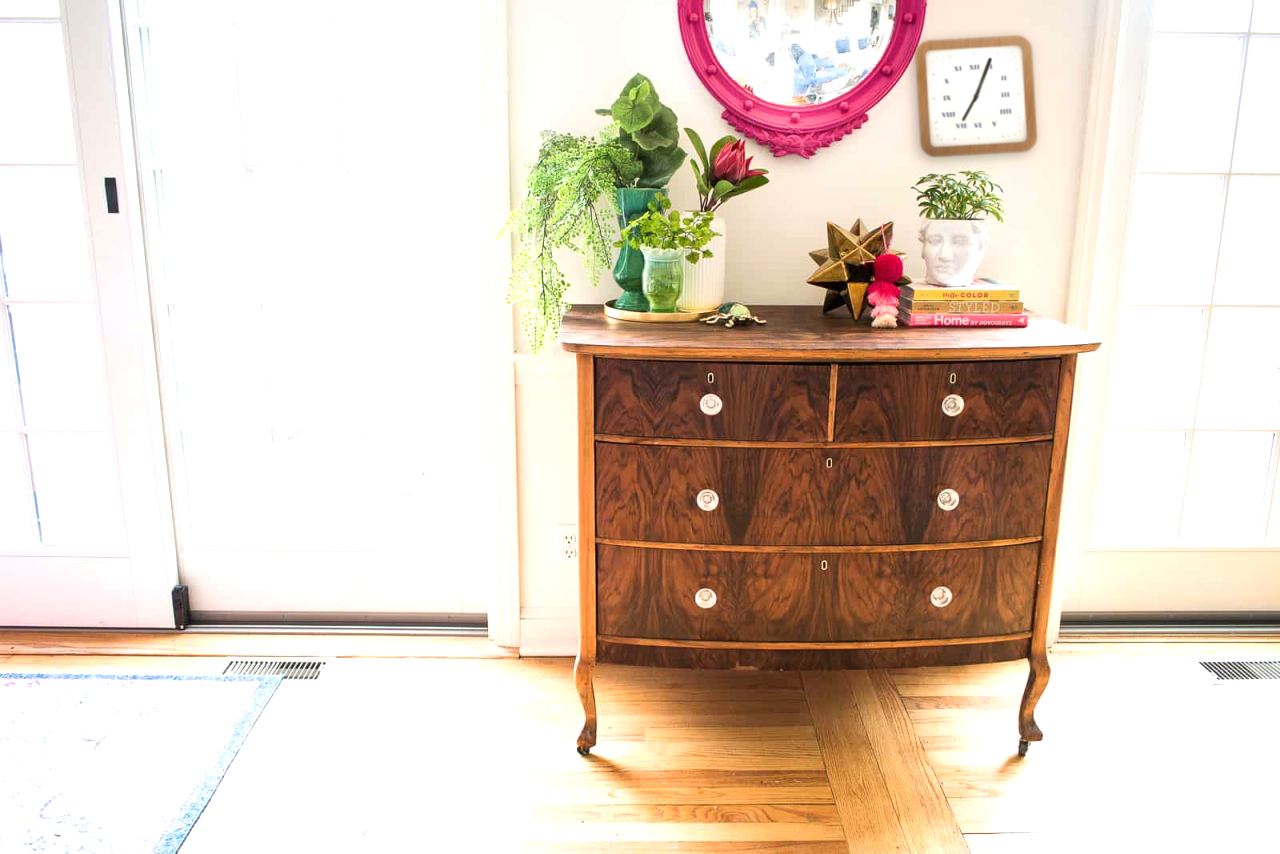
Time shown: **7:04**
